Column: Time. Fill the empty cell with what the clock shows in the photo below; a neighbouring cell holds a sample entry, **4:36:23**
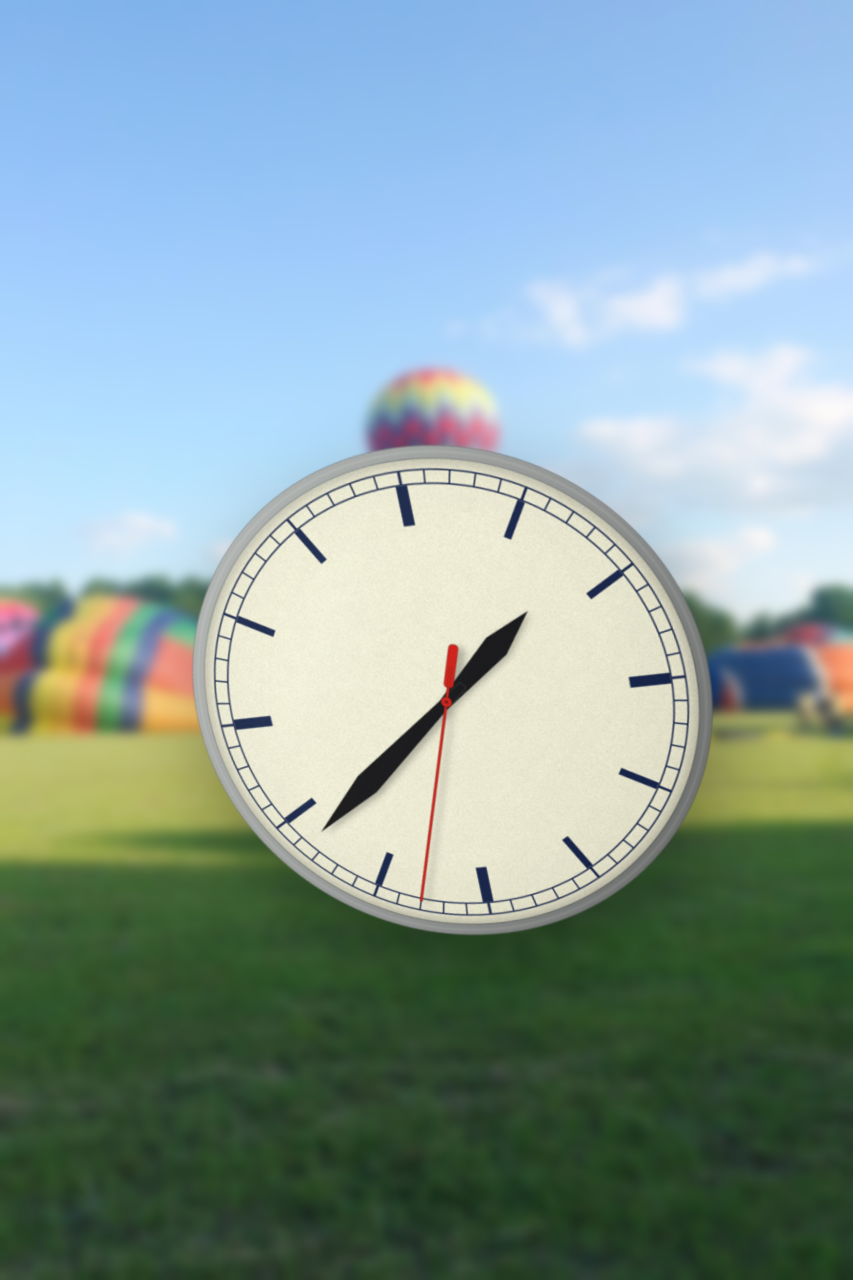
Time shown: **1:38:33**
